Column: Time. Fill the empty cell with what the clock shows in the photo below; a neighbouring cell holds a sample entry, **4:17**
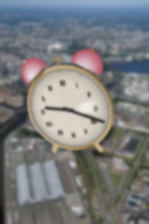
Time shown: **9:19**
